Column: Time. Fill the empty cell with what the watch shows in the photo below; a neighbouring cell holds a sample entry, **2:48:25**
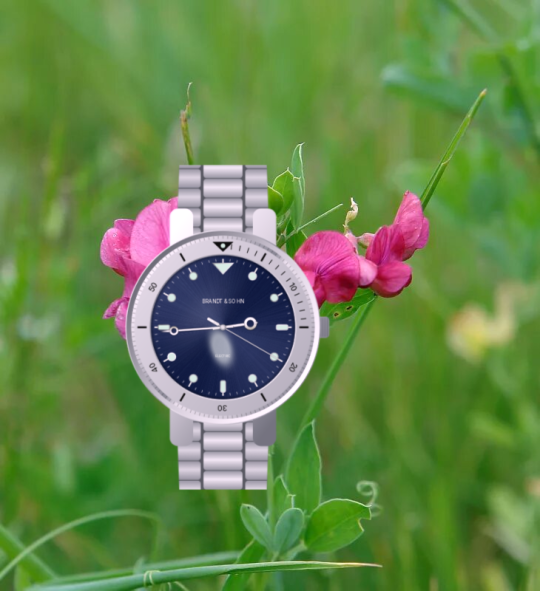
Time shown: **2:44:20**
